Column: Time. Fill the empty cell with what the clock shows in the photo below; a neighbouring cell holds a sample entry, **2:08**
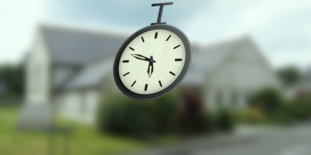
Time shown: **5:48**
